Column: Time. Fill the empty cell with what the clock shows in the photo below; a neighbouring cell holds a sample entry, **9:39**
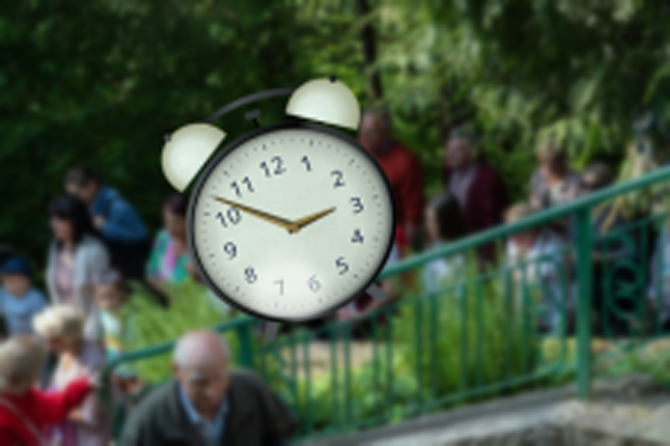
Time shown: **2:52**
